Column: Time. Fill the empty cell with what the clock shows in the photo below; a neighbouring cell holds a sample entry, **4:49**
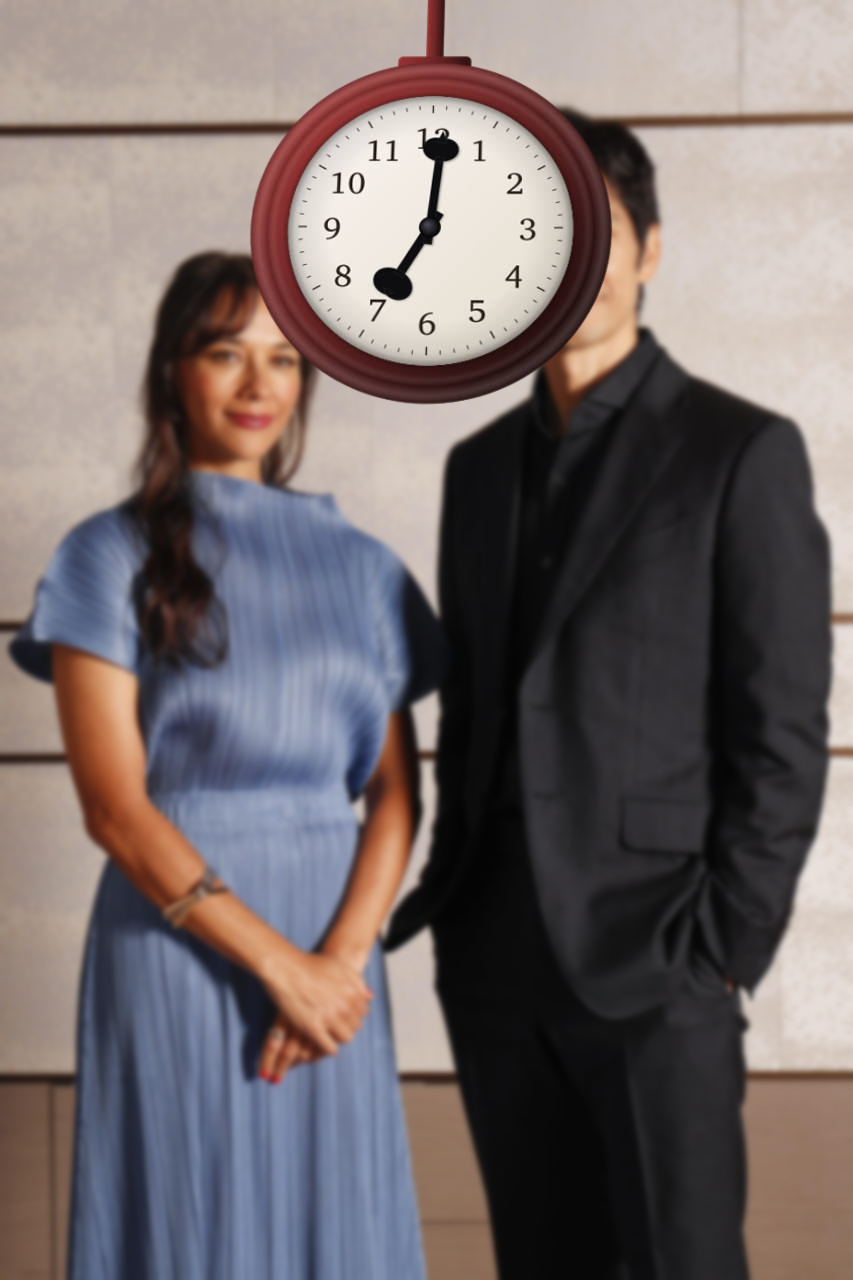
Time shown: **7:01**
